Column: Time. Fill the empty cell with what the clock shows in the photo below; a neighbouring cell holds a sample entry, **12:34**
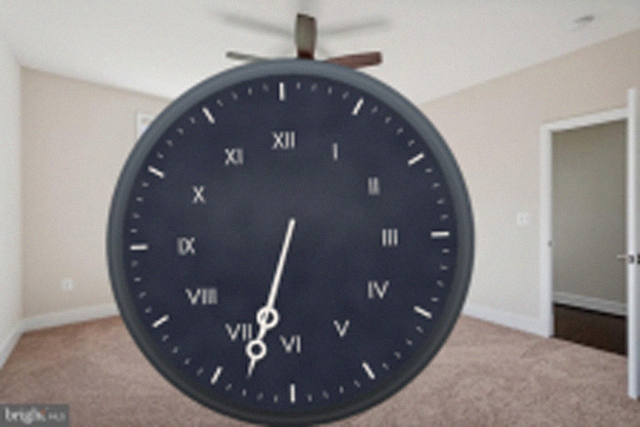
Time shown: **6:33**
